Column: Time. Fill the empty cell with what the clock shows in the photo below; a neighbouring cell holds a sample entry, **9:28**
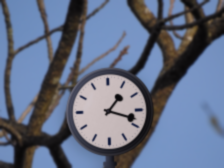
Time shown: **1:18**
